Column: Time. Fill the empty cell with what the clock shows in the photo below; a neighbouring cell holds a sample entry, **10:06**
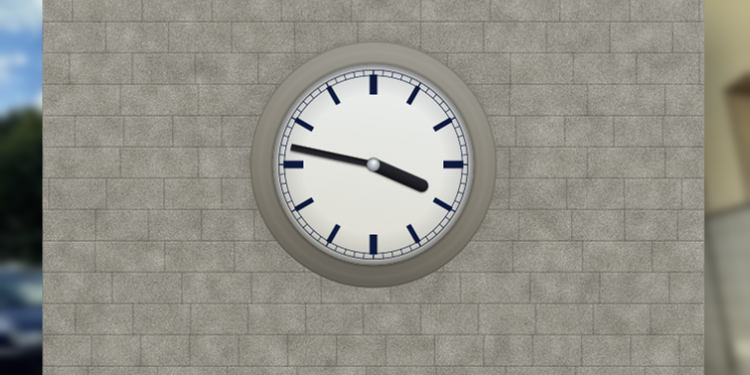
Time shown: **3:47**
